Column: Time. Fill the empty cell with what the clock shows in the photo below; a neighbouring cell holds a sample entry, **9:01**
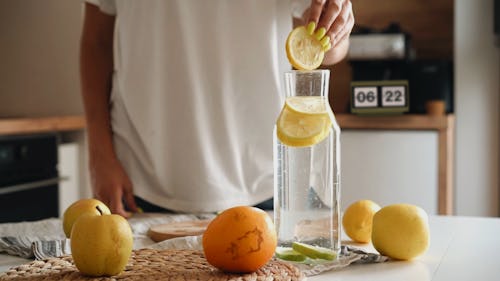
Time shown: **6:22**
